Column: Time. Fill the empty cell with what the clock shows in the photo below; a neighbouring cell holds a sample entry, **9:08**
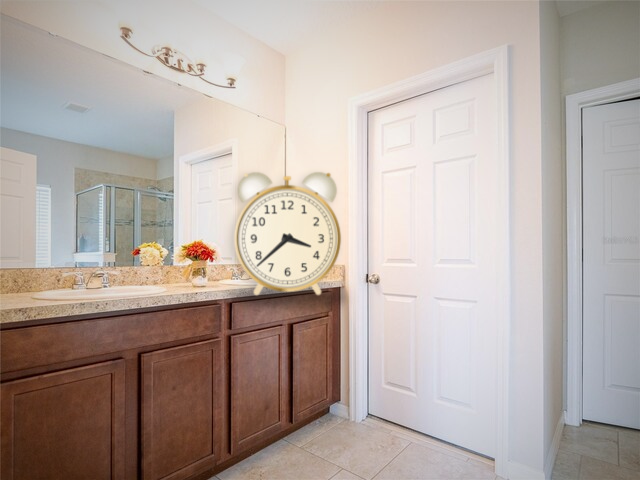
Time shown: **3:38**
